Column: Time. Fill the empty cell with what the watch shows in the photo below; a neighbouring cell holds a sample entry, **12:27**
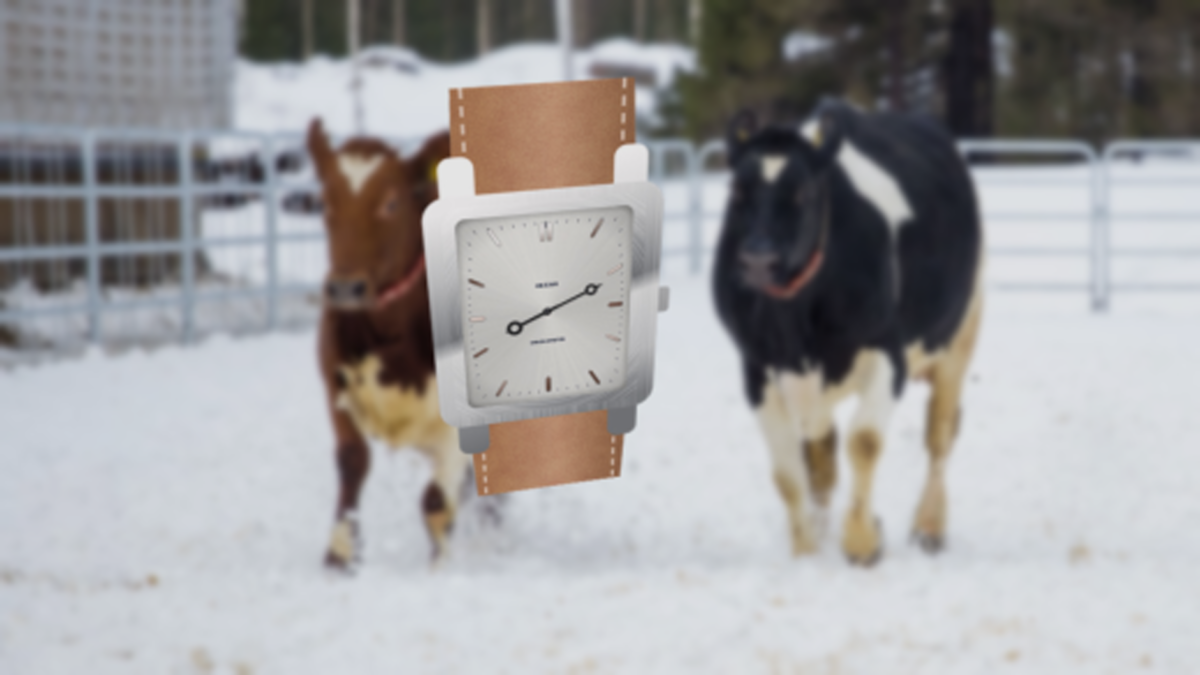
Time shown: **8:11**
